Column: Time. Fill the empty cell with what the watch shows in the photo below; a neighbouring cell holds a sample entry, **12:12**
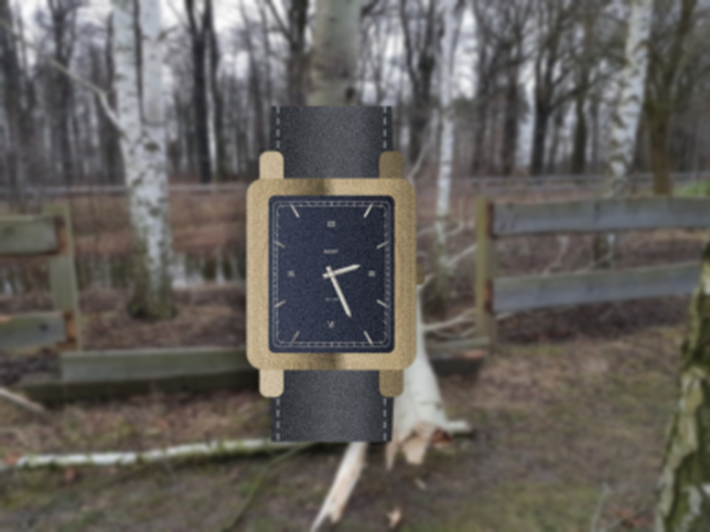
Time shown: **2:26**
